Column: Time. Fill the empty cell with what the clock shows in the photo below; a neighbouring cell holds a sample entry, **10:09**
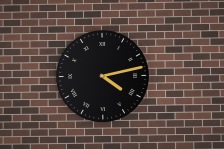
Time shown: **4:13**
